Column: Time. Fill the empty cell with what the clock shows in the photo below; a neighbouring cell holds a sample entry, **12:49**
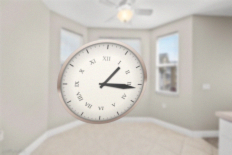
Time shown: **1:16**
